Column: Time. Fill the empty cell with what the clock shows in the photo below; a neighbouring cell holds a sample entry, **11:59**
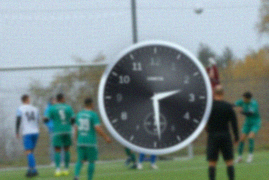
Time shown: **2:29**
